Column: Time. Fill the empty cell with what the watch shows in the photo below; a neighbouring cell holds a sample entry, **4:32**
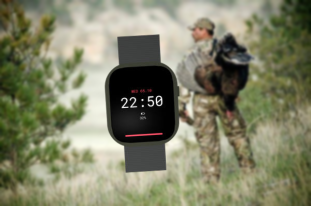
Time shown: **22:50**
